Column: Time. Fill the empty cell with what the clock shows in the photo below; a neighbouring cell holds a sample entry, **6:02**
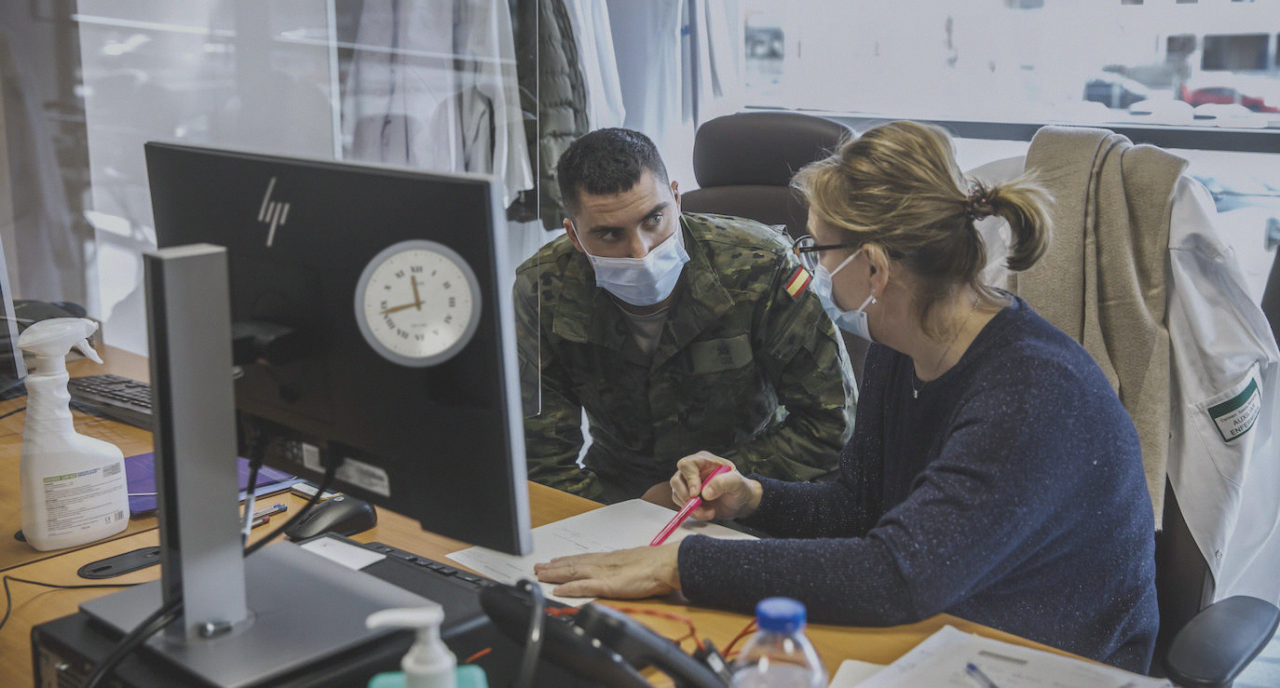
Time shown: **11:43**
